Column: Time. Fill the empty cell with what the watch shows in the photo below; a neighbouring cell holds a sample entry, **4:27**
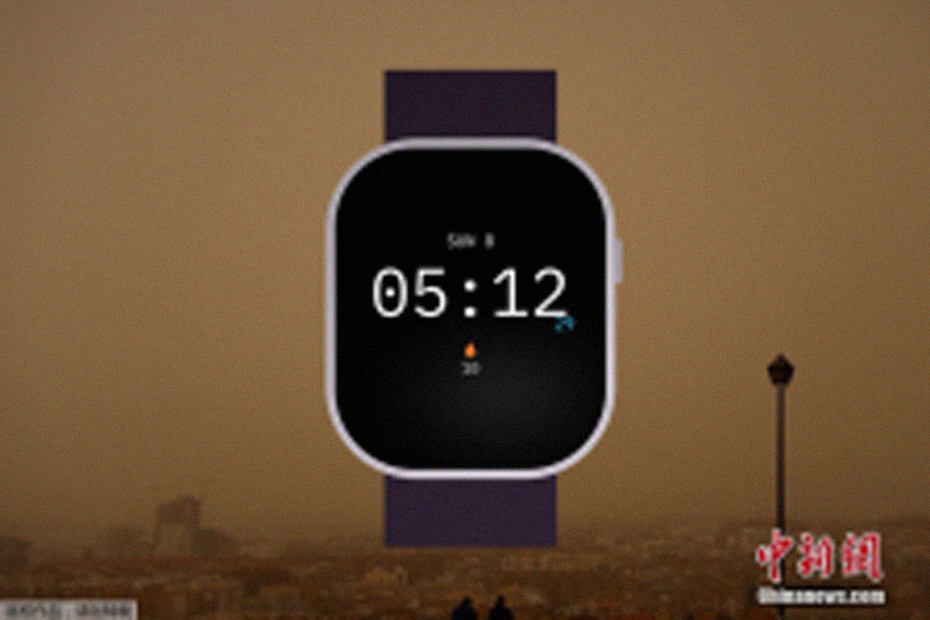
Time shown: **5:12**
